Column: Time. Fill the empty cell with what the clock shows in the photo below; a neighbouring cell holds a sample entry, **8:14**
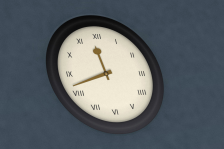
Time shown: **11:42**
